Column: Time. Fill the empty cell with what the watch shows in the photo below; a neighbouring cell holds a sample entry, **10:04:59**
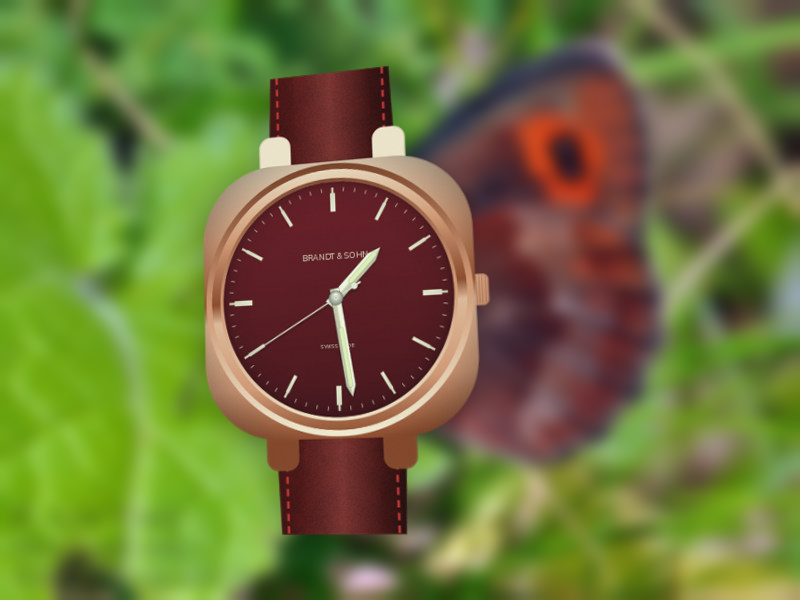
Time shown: **1:28:40**
